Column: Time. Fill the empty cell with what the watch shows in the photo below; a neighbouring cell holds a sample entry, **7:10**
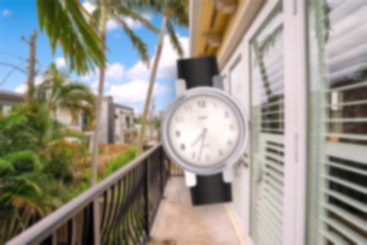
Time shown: **7:33**
